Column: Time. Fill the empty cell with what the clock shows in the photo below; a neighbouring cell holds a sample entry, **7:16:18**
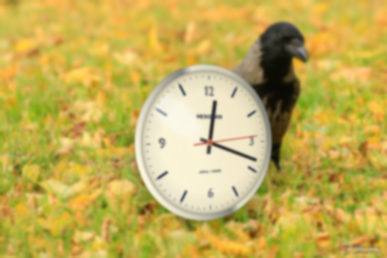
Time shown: **12:18:14**
